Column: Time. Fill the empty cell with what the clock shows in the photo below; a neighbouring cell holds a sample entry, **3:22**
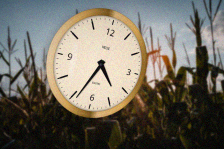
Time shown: **4:34**
